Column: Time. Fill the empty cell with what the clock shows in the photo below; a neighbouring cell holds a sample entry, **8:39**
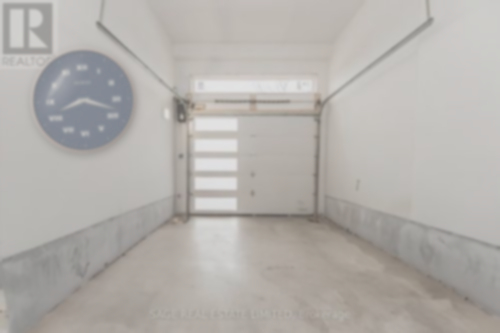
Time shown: **8:18**
